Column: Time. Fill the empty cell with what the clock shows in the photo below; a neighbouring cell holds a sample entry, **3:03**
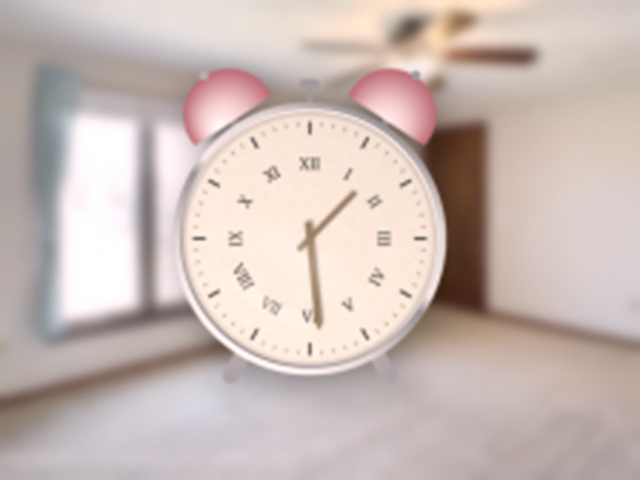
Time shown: **1:29**
